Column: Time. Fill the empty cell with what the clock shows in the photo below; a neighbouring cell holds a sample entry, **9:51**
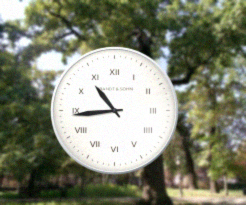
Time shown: **10:44**
